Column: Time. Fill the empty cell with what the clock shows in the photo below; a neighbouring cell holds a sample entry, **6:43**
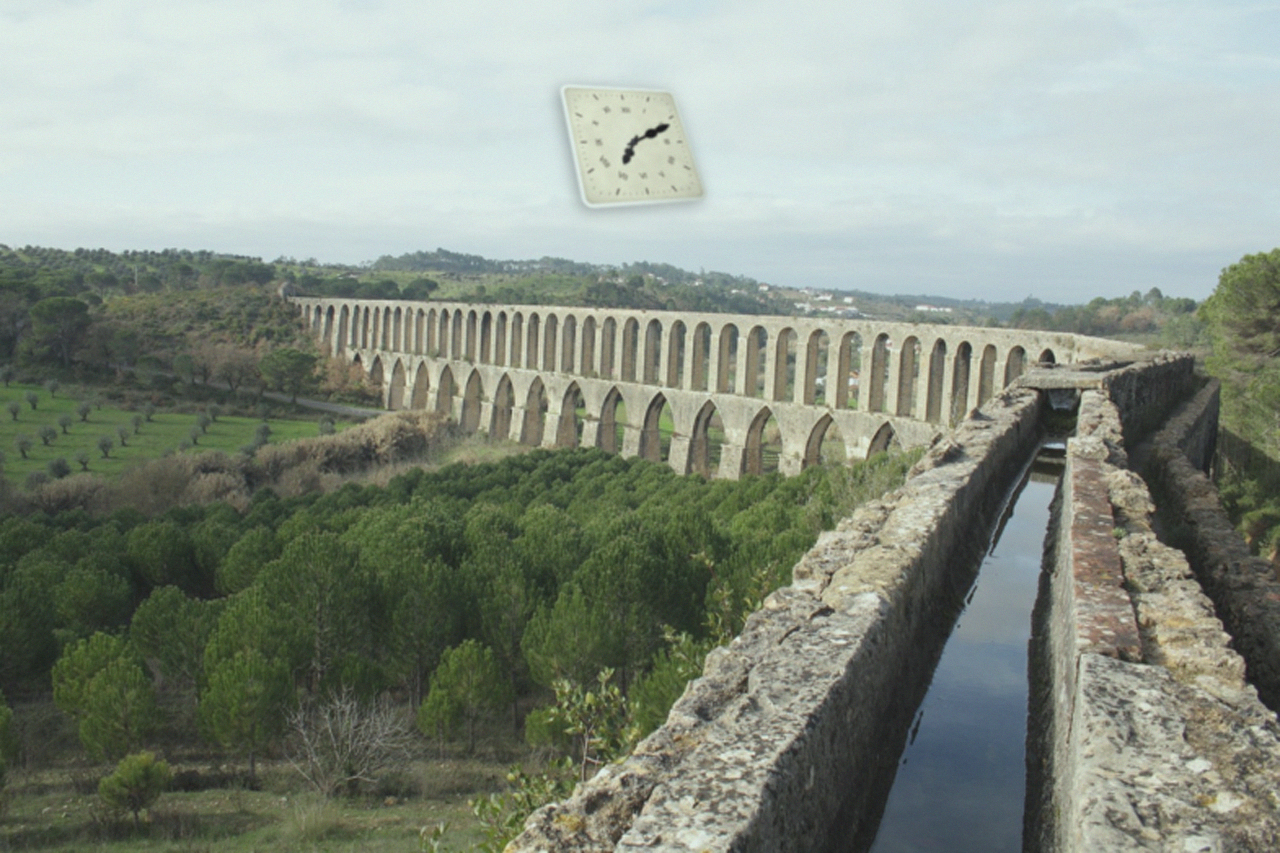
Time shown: **7:11**
